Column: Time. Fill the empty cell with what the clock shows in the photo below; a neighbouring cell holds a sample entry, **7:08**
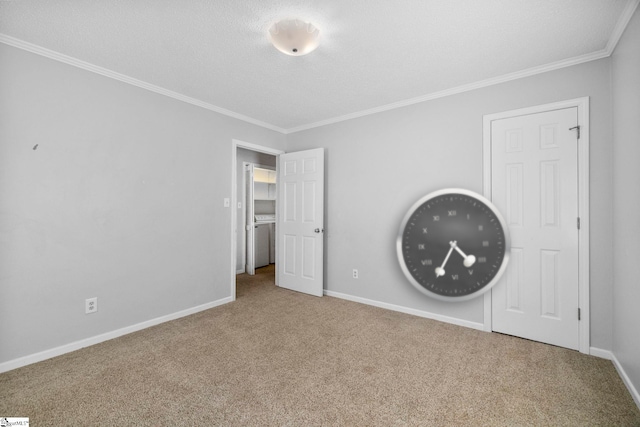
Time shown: **4:35**
